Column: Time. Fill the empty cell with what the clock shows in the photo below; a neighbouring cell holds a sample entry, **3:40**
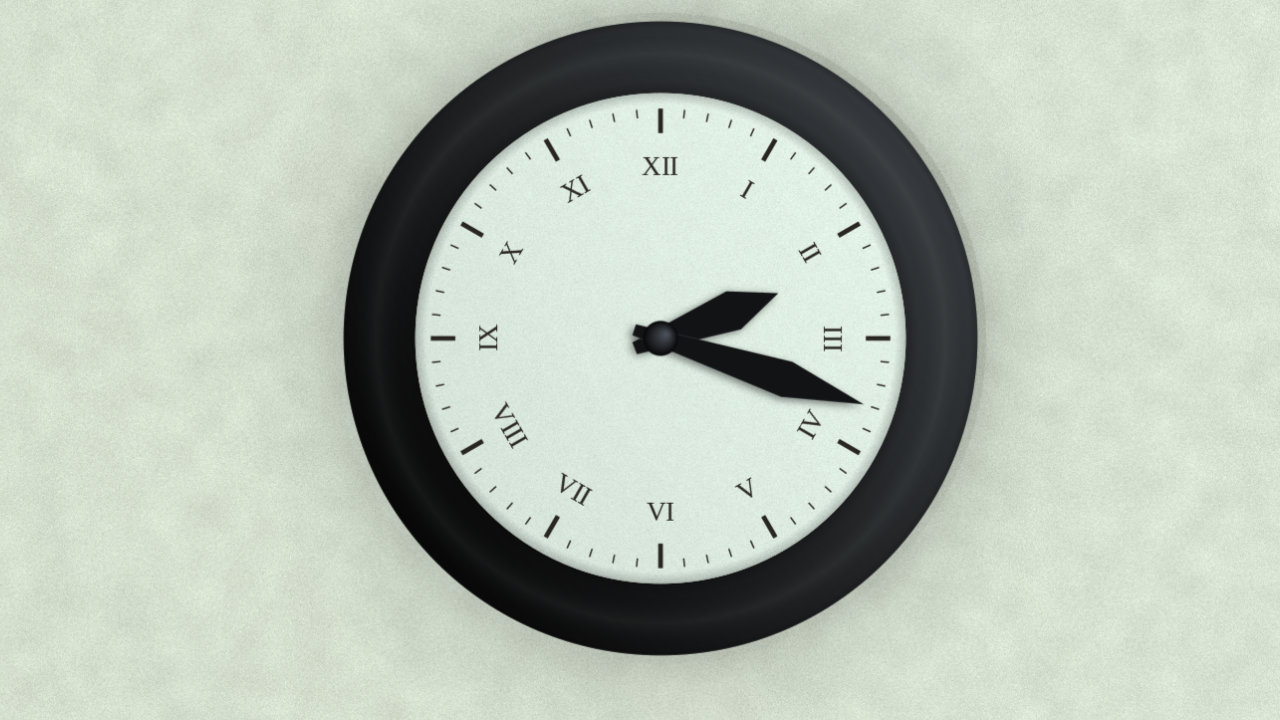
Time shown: **2:18**
